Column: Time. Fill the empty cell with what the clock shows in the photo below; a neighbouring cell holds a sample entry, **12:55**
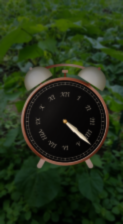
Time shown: **4:22**
